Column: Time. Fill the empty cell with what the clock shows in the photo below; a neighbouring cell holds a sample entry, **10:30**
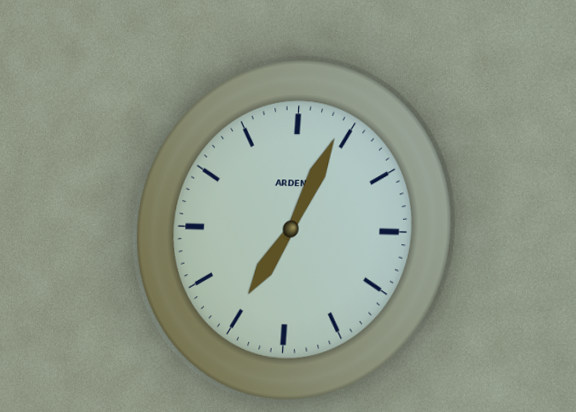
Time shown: **7:04**
